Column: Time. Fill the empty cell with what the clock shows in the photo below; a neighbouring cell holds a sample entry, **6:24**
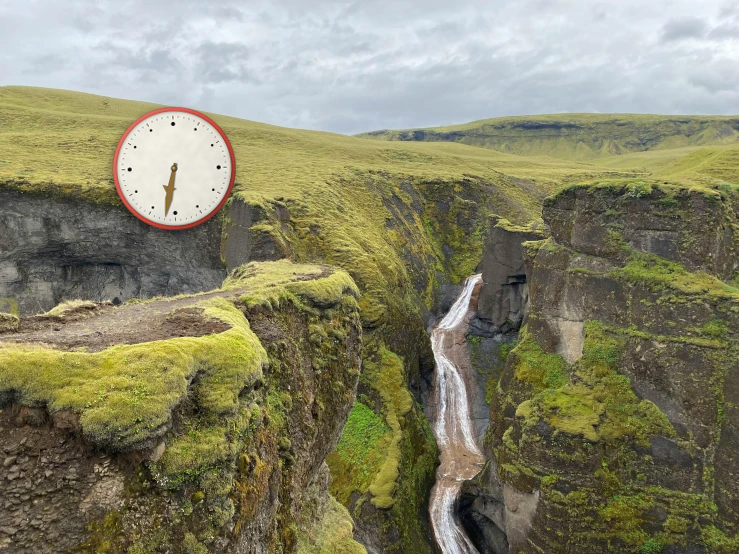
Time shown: **6:32**
